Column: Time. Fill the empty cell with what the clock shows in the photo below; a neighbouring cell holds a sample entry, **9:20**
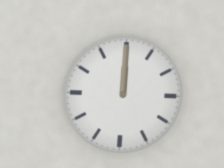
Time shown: **12:00**
